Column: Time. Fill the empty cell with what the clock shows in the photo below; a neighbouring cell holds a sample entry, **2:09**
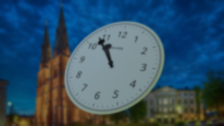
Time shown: **10:53**
